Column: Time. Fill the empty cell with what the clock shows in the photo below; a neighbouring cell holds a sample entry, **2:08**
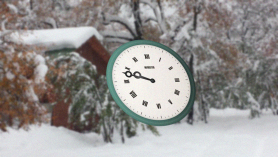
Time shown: **9:48**
